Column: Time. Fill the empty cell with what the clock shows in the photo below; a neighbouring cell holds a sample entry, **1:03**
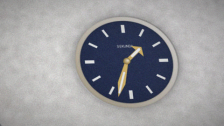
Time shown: **1:33**
